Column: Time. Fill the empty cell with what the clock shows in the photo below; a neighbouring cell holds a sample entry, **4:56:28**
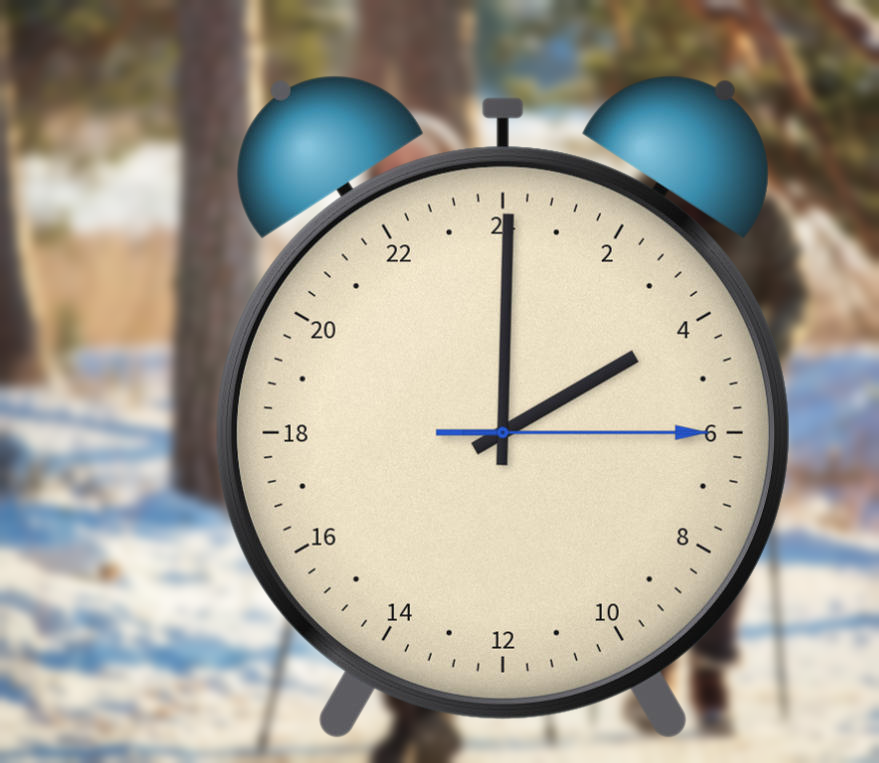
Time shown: **4:00:15**
